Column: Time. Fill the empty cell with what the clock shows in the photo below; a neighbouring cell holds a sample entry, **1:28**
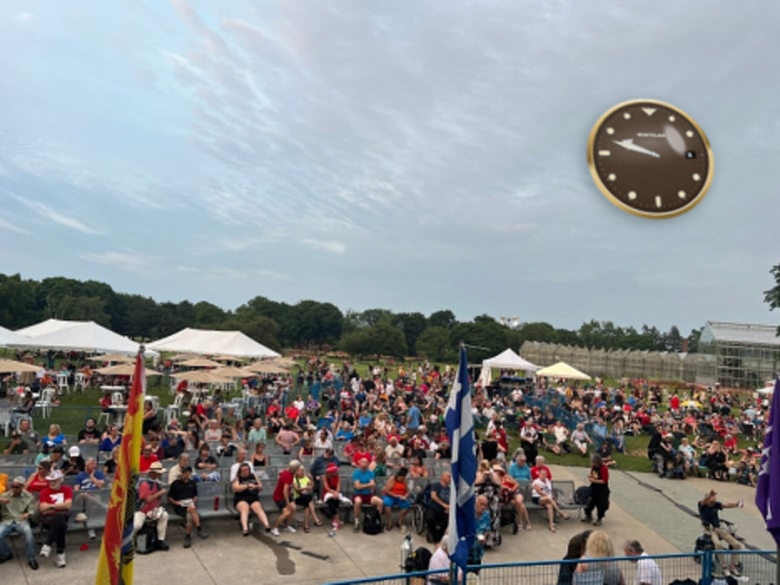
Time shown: **9:48**
